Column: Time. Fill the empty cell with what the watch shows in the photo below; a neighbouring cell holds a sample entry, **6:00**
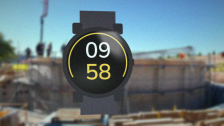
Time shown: **9:58**
